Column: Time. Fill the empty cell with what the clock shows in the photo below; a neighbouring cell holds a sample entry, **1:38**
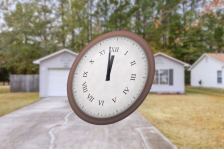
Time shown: **11:58**
